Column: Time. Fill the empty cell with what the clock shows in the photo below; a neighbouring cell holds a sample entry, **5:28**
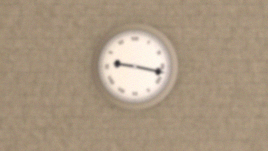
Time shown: **9:17**
